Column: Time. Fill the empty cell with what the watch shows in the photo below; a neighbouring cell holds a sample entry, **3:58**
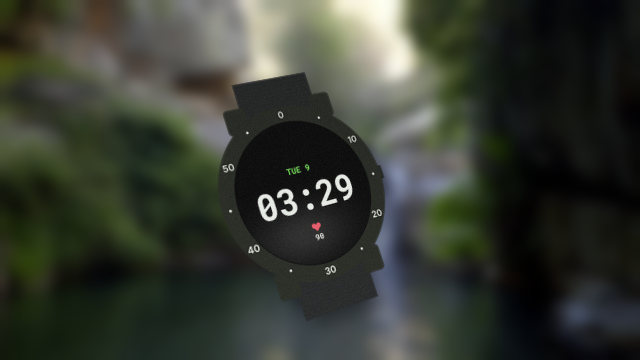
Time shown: **3:29**
